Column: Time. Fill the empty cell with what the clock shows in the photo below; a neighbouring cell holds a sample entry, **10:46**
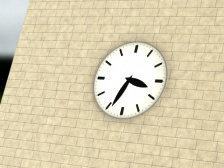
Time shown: **3:34**
